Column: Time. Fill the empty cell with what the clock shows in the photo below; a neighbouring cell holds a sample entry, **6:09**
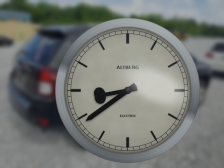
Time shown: **8:39**
